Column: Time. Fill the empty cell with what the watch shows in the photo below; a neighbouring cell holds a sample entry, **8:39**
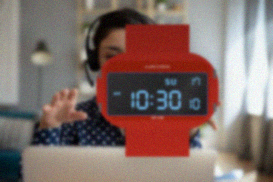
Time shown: **10:30**
